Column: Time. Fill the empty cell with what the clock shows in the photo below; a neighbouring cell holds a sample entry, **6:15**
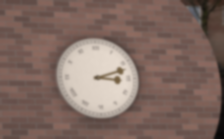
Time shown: **3:12**
